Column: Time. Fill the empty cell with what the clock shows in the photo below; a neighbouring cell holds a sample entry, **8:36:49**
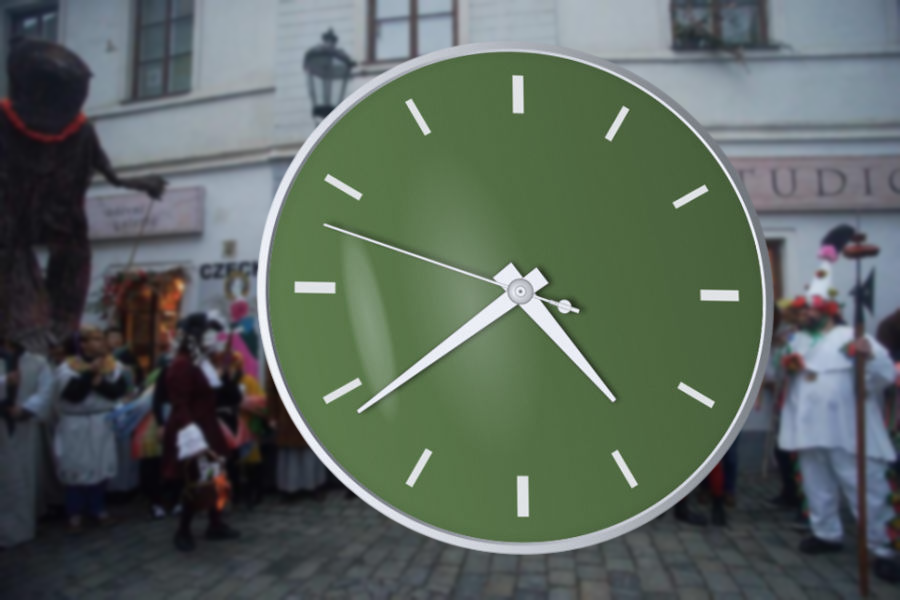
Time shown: **4:38:48**
